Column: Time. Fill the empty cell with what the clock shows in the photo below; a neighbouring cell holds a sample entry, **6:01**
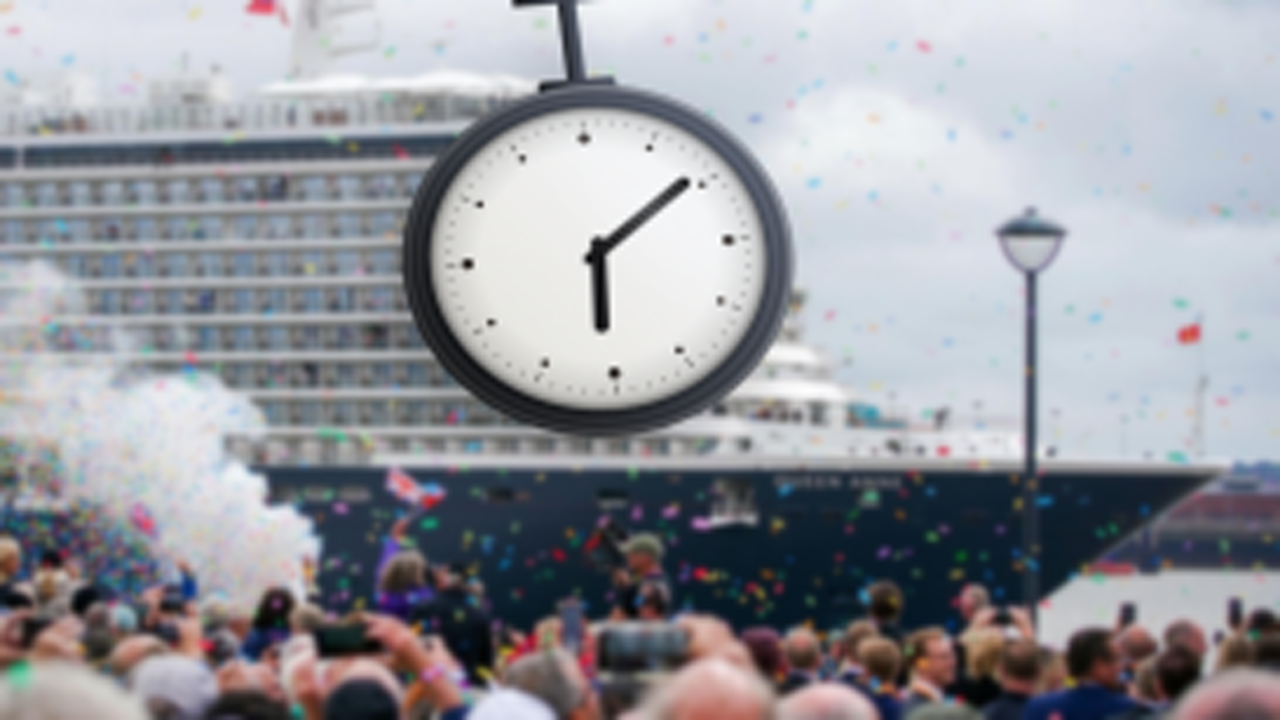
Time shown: **6:09**
